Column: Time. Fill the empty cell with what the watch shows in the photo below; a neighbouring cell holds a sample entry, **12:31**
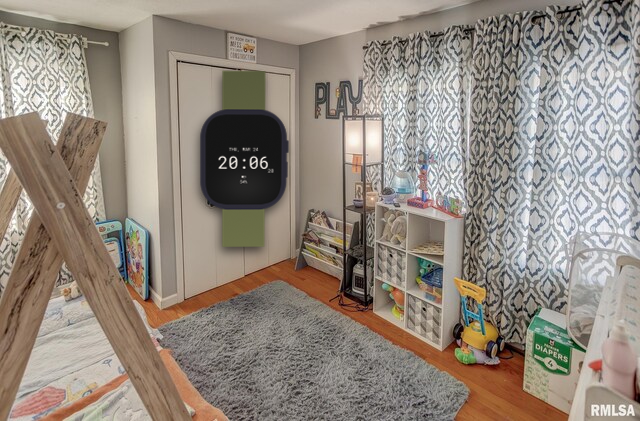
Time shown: **20:06**
